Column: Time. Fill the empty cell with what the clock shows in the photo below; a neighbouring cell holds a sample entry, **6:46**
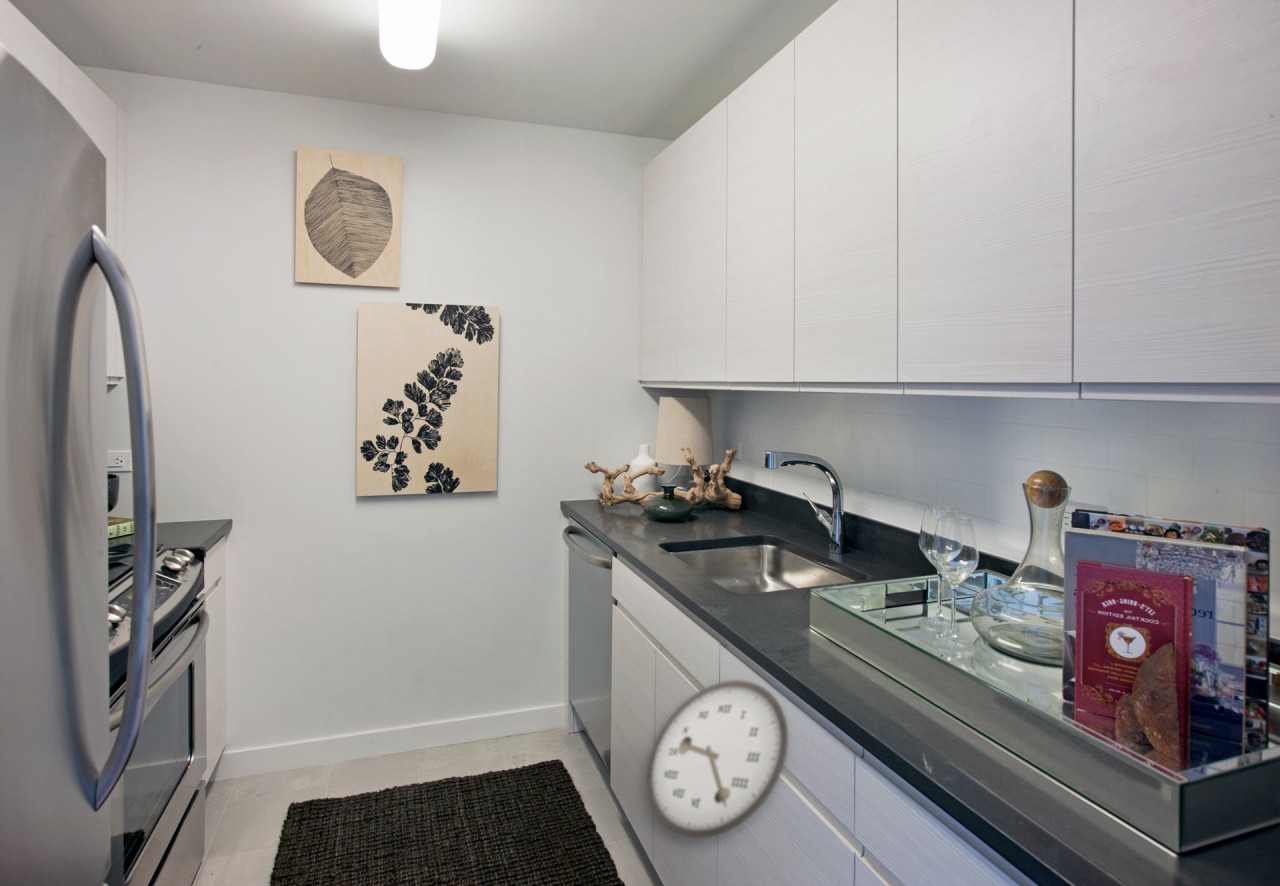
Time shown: **9:24**
